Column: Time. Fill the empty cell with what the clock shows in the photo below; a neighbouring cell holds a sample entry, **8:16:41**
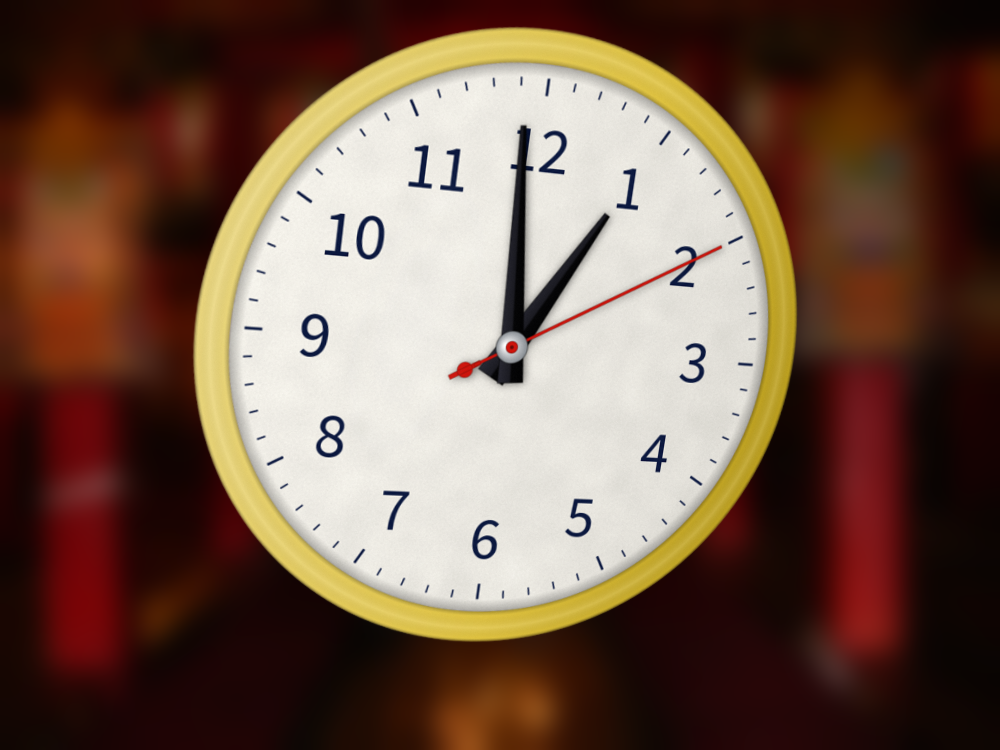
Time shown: **12:59:10**
